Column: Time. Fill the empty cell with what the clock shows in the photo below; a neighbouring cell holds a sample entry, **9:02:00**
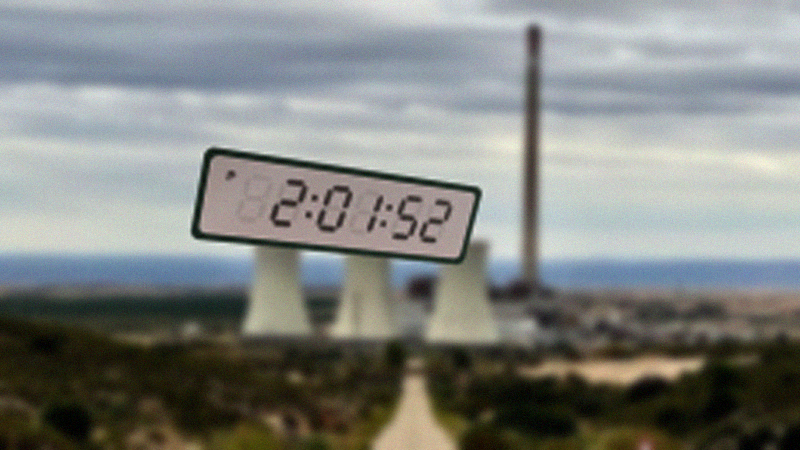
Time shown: **2:01:52**
